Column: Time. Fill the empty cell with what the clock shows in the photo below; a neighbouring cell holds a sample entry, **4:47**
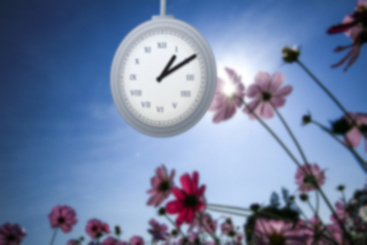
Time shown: **1:10**
